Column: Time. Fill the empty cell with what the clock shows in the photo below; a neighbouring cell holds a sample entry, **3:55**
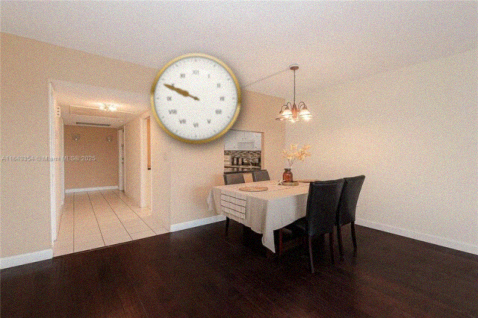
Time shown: **9:49**
